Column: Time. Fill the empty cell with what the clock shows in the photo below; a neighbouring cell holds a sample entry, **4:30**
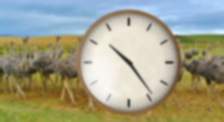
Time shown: **10:24**
